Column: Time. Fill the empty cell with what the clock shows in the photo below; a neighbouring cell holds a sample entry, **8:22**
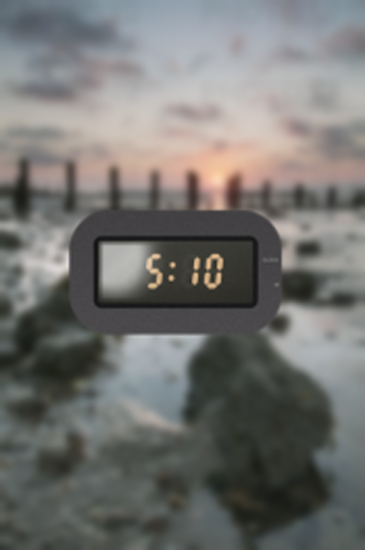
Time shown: **5:10**
